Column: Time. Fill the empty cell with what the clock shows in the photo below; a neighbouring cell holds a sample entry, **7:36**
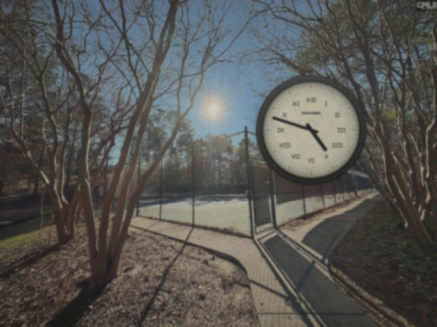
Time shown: **4:48**
